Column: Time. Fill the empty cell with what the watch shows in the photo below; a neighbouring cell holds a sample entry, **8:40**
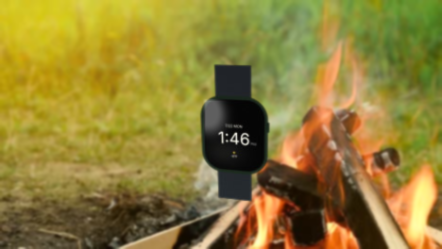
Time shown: **1:46**
